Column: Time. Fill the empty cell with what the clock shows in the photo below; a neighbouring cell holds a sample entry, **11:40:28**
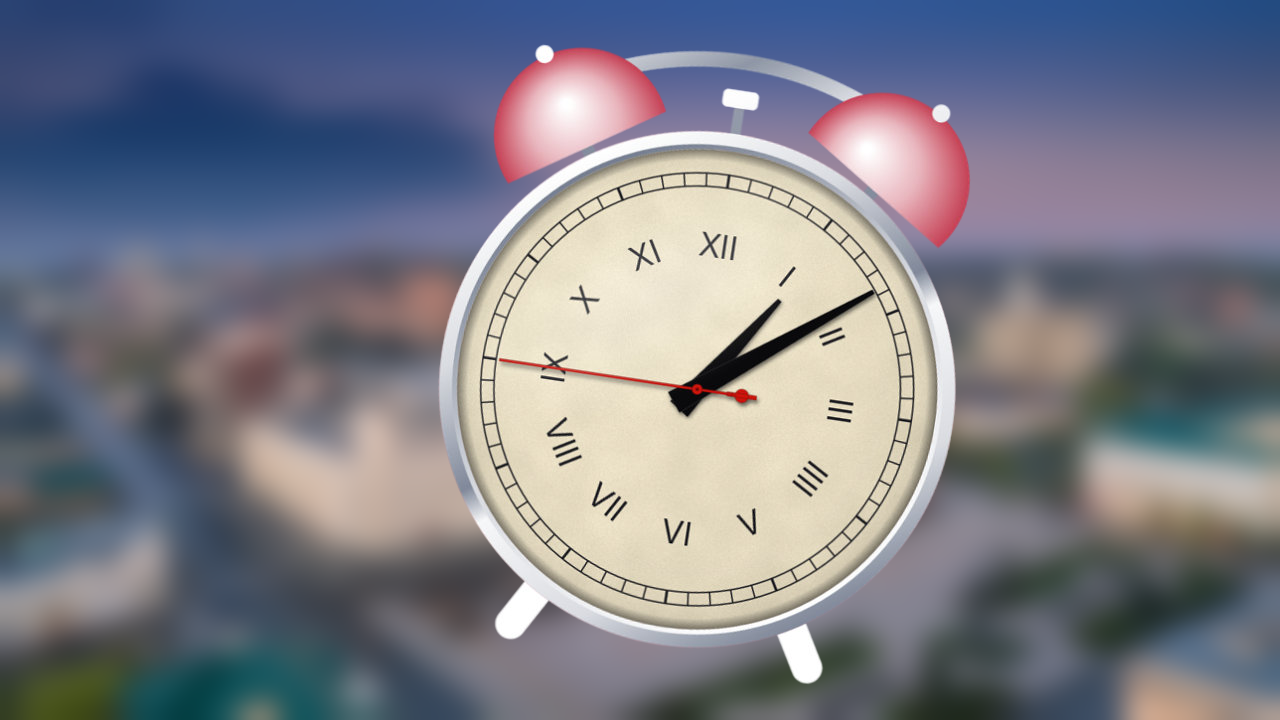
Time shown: **1:08:45**
